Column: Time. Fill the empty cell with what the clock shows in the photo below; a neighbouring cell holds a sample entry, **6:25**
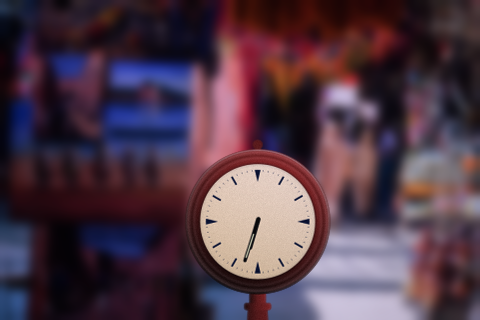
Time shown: **6:33**
